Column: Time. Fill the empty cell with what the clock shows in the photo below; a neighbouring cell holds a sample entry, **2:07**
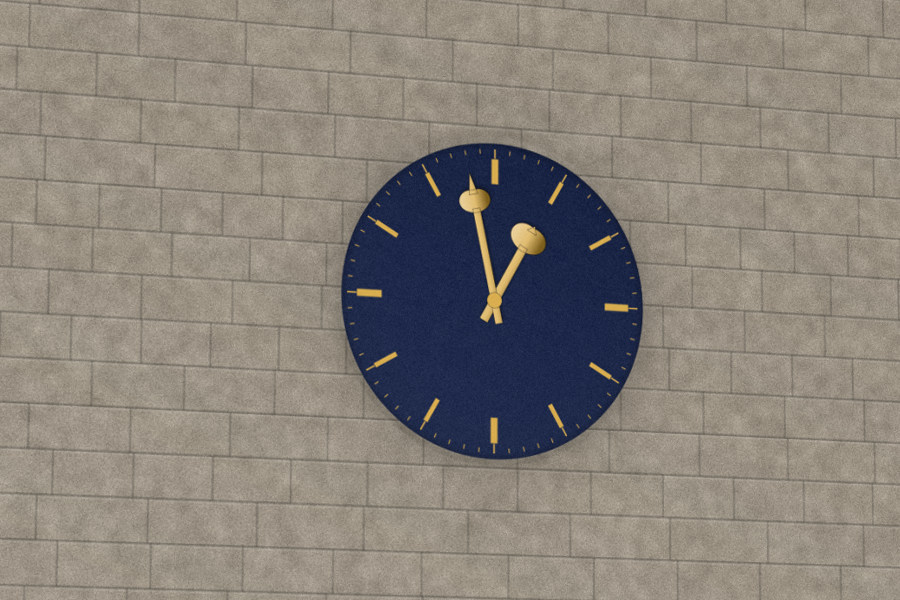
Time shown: **12:58**
